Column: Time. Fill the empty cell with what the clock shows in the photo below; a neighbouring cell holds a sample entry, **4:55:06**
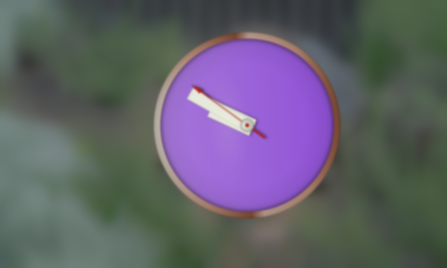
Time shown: **9:49:51**
